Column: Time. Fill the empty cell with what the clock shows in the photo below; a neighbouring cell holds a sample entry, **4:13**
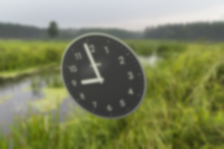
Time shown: **8:59**
